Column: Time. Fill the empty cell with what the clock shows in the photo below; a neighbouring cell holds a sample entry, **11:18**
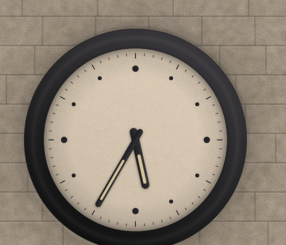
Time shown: **5:35**
